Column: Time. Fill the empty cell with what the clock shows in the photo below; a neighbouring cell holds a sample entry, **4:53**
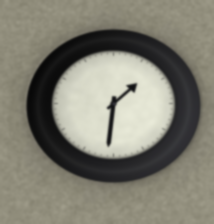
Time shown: **1:31**
